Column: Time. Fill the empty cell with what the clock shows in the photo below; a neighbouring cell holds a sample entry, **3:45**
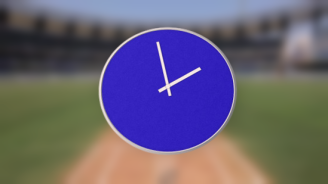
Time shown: **1:58**
